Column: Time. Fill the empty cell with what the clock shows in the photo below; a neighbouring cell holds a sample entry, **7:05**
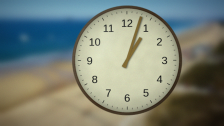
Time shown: **1:03**
